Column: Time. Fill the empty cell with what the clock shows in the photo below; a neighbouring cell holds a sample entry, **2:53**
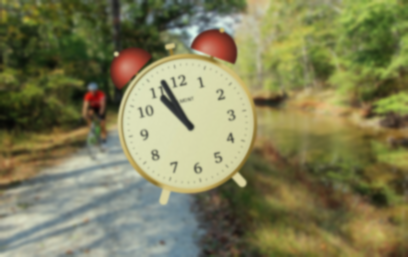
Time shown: **10:57**
